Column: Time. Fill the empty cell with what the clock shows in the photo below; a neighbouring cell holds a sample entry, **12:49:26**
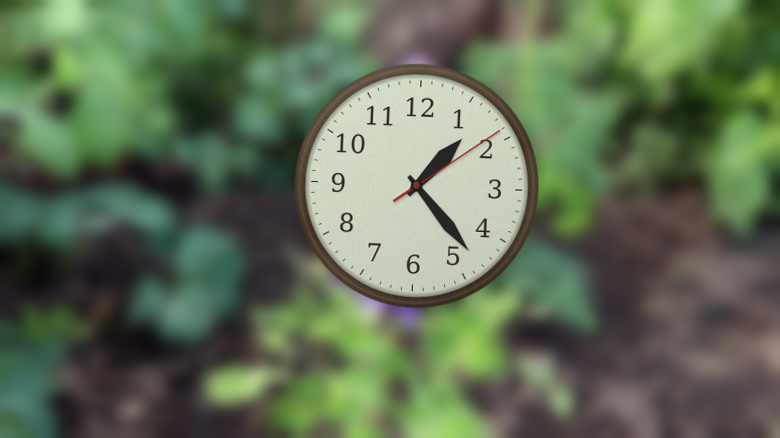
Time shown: **1:23:09**
